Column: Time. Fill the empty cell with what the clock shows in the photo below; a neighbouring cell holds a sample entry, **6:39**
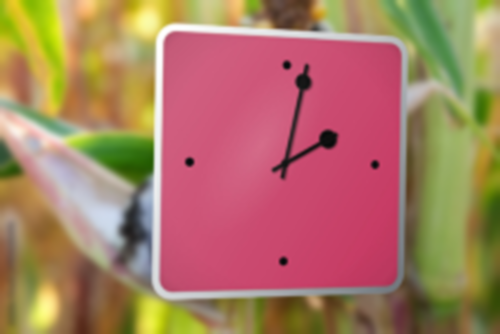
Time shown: **2:02**
